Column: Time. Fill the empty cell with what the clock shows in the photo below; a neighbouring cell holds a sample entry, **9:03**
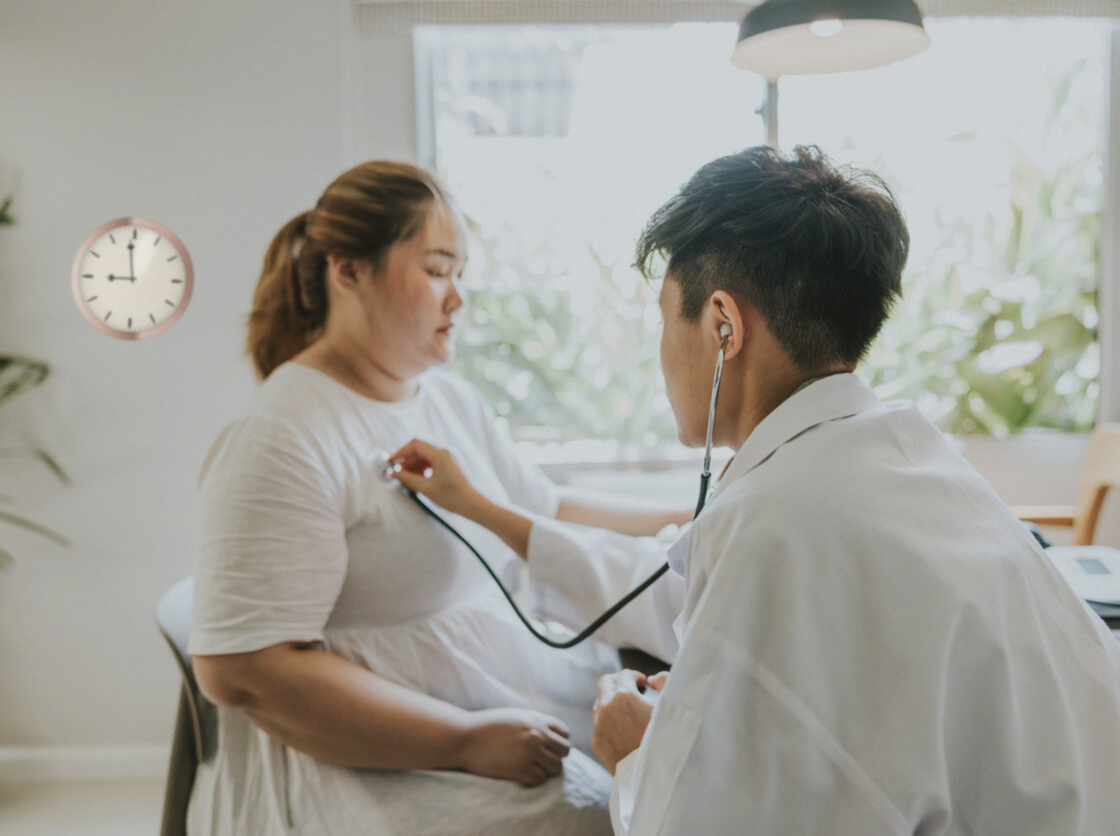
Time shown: **8:59**
